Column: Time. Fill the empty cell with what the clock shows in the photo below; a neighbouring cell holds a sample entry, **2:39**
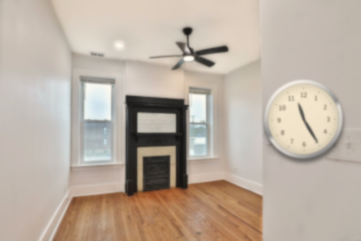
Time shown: **11:25**
